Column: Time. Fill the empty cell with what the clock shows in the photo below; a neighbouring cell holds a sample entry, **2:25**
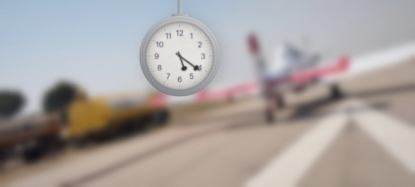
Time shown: **5:21**
